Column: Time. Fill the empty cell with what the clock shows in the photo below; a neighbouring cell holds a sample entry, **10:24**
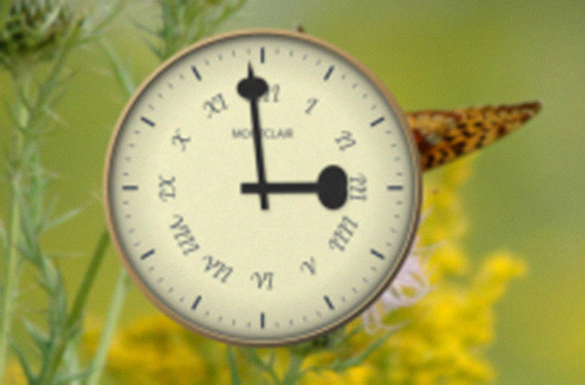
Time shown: **2:59**
